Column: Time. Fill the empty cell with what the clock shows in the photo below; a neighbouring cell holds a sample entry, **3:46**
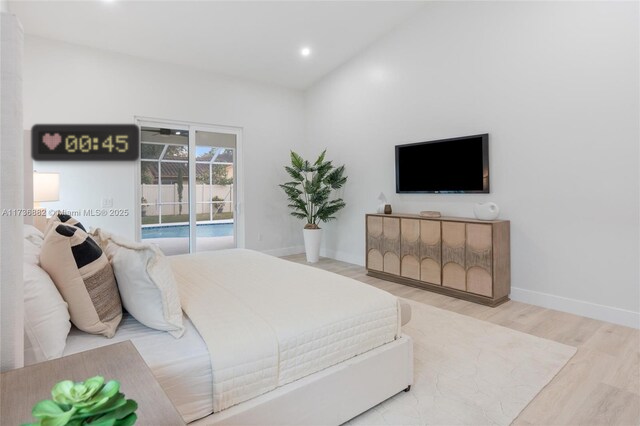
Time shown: **0:45**
